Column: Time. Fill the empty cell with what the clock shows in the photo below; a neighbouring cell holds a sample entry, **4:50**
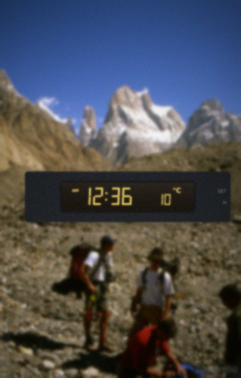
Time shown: **12:36**
